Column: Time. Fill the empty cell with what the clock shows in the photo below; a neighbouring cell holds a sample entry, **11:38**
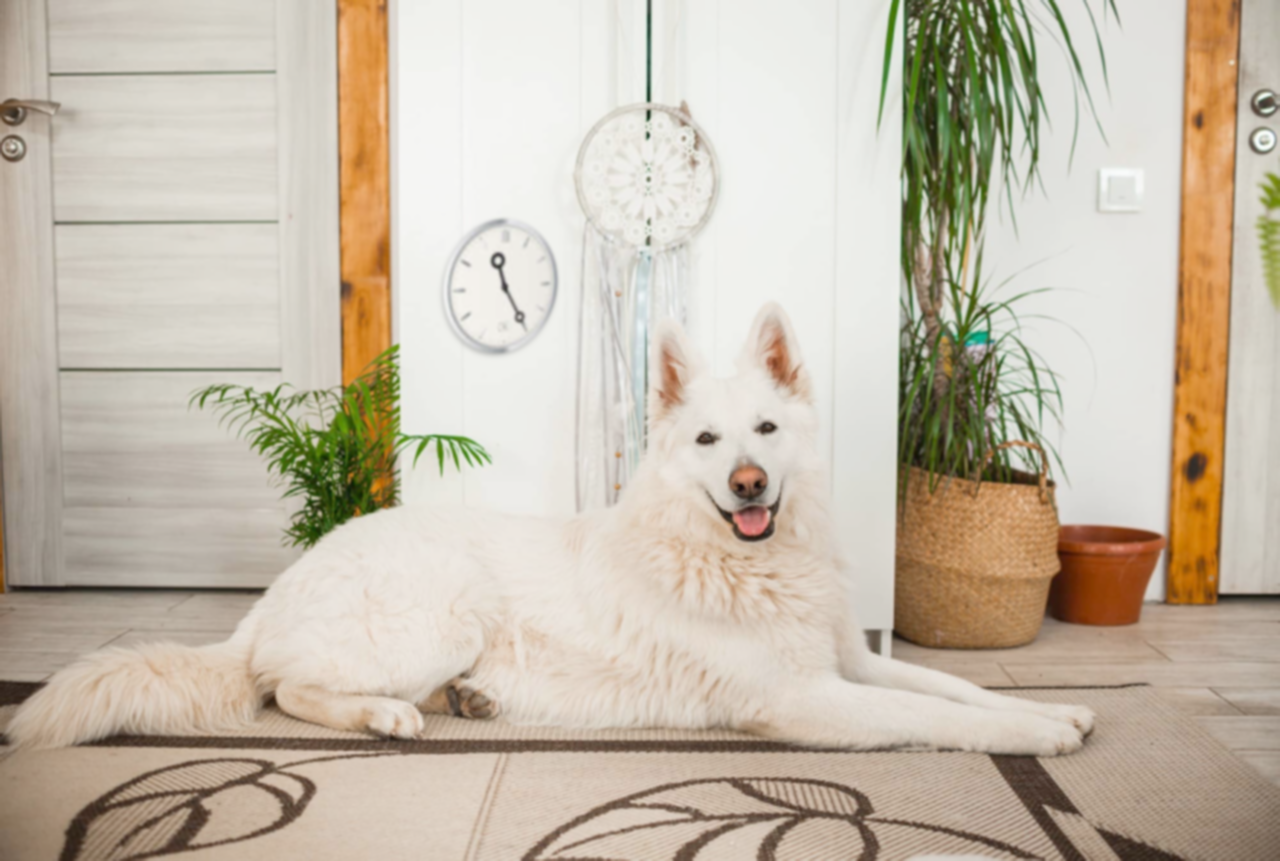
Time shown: **11:25**
